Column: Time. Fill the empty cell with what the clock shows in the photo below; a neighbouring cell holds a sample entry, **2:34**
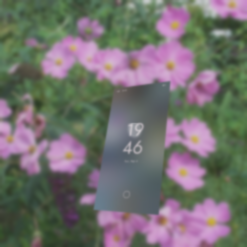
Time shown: **19:46**
